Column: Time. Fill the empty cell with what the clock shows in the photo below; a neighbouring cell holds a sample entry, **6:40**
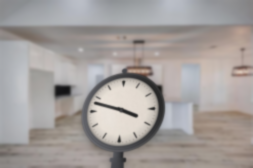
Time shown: **3:48**
